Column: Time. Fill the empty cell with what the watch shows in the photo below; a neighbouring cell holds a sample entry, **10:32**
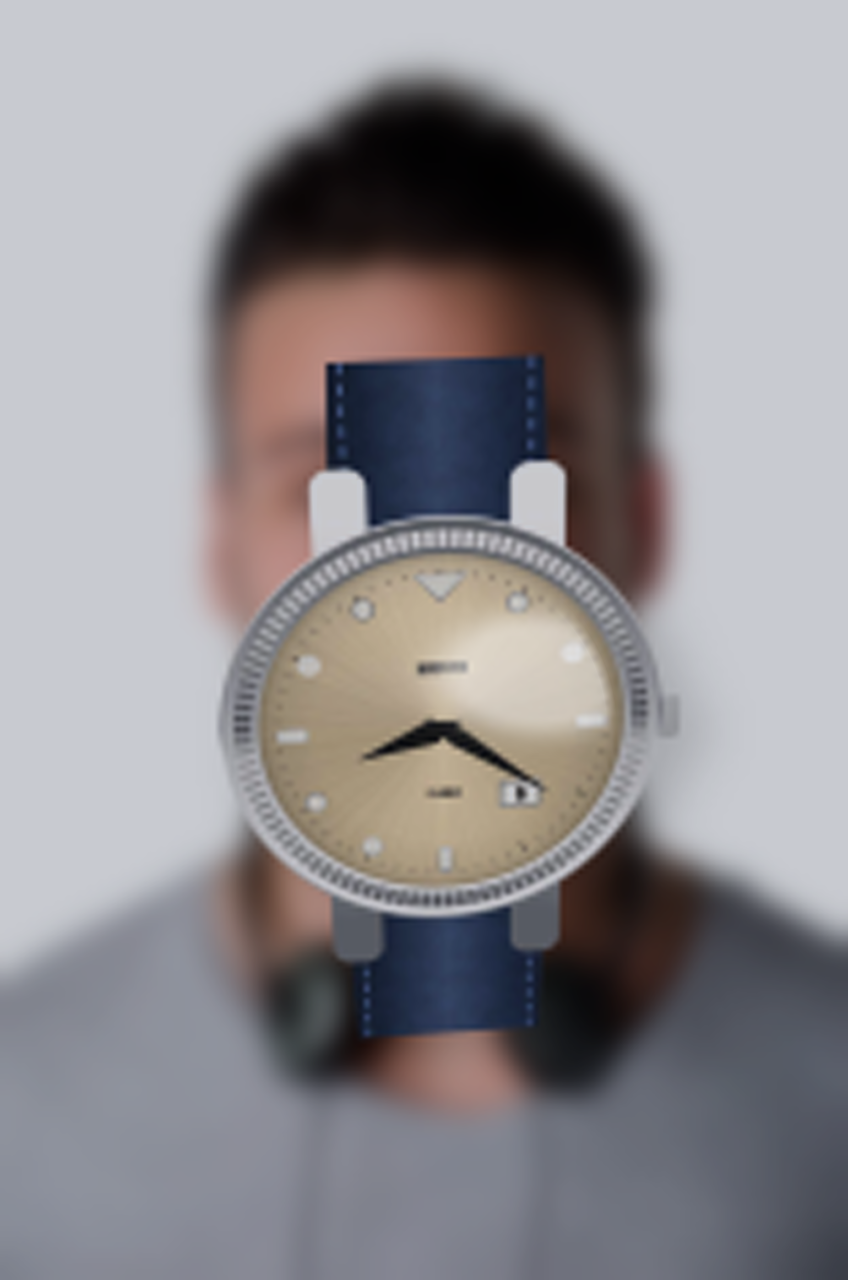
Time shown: **8:21**
